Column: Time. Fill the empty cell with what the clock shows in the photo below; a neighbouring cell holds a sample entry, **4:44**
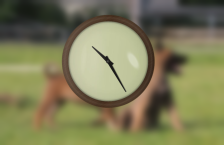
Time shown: **10:25**
